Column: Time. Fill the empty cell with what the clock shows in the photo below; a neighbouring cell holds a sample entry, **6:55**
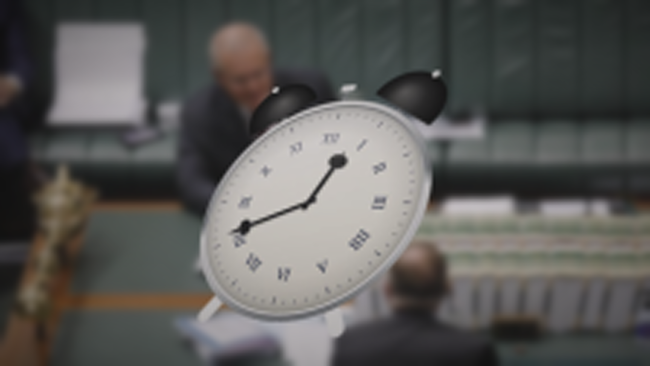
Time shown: **12:41**
